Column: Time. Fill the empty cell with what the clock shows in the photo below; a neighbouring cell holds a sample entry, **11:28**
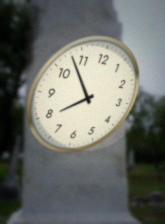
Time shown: **7:53**
